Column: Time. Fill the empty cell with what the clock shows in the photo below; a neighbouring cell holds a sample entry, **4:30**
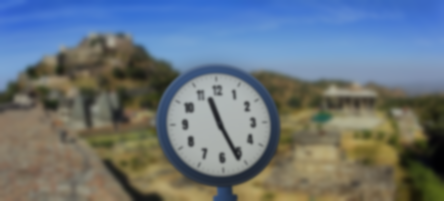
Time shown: **11:26**
